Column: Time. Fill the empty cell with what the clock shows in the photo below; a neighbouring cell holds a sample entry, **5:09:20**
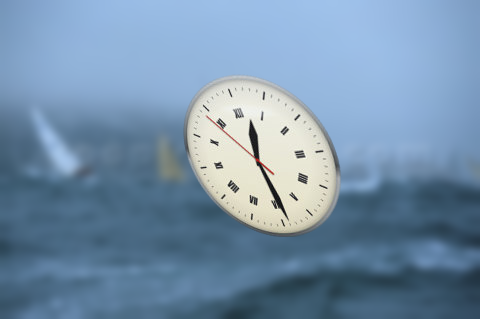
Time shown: **12:28:54**
